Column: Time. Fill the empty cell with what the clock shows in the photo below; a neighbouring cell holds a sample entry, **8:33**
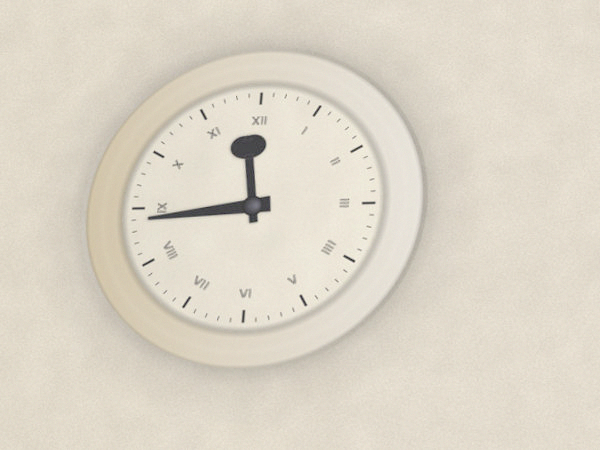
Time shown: **11:44**
